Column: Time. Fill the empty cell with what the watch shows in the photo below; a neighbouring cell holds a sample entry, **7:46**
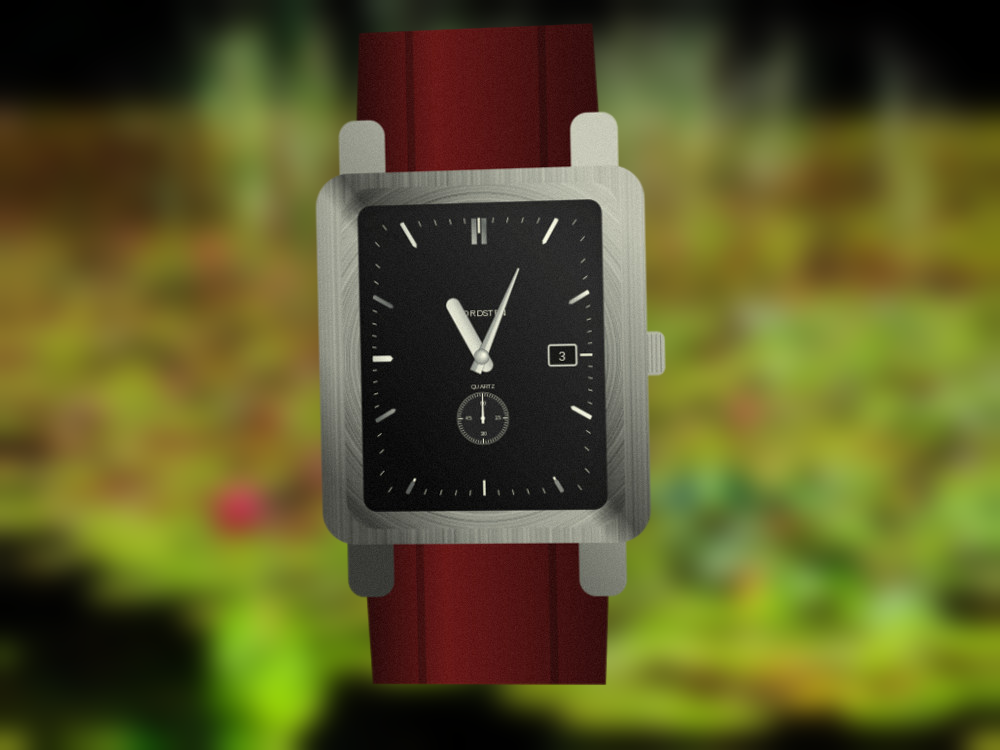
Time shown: **11:04**
